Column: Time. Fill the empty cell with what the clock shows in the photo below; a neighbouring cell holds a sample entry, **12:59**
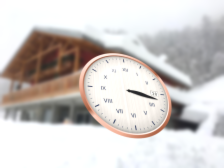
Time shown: **3:17**
